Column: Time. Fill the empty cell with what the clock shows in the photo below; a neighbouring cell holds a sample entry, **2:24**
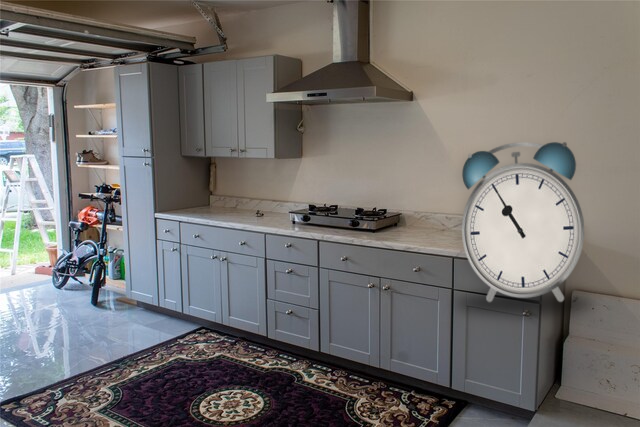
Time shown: **10:55**
